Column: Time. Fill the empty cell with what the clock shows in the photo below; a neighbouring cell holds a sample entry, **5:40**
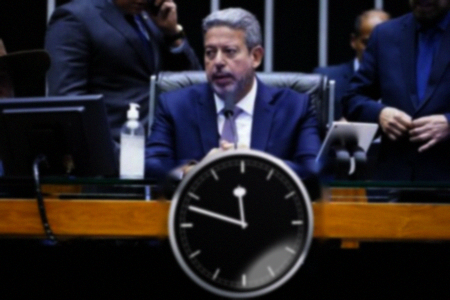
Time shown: **11:48**
